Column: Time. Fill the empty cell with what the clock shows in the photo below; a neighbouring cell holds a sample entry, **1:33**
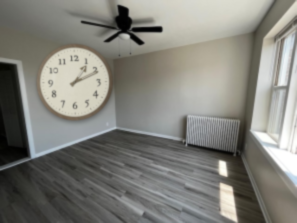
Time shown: **1:11**
